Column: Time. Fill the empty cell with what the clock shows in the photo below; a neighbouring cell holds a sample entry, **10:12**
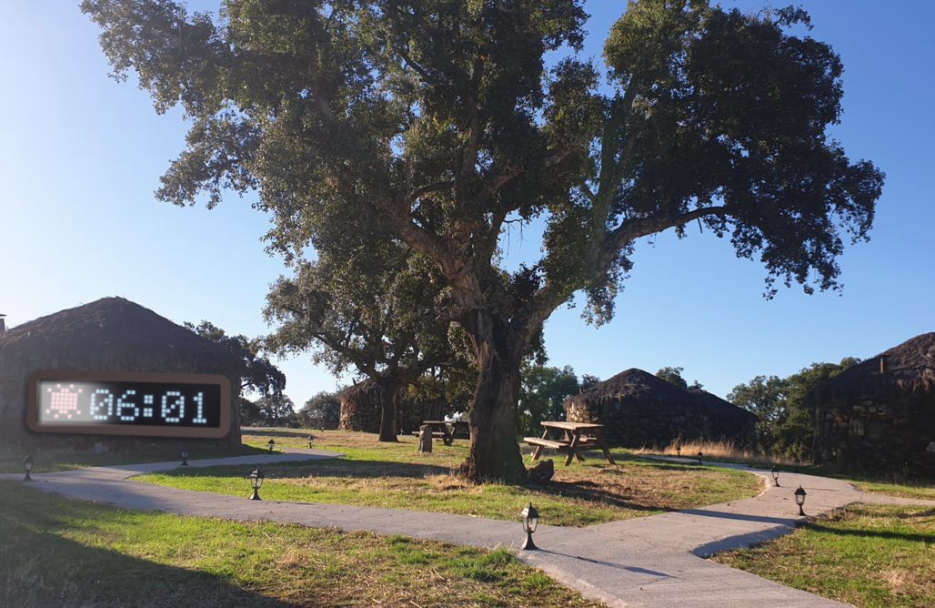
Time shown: **6:01**
